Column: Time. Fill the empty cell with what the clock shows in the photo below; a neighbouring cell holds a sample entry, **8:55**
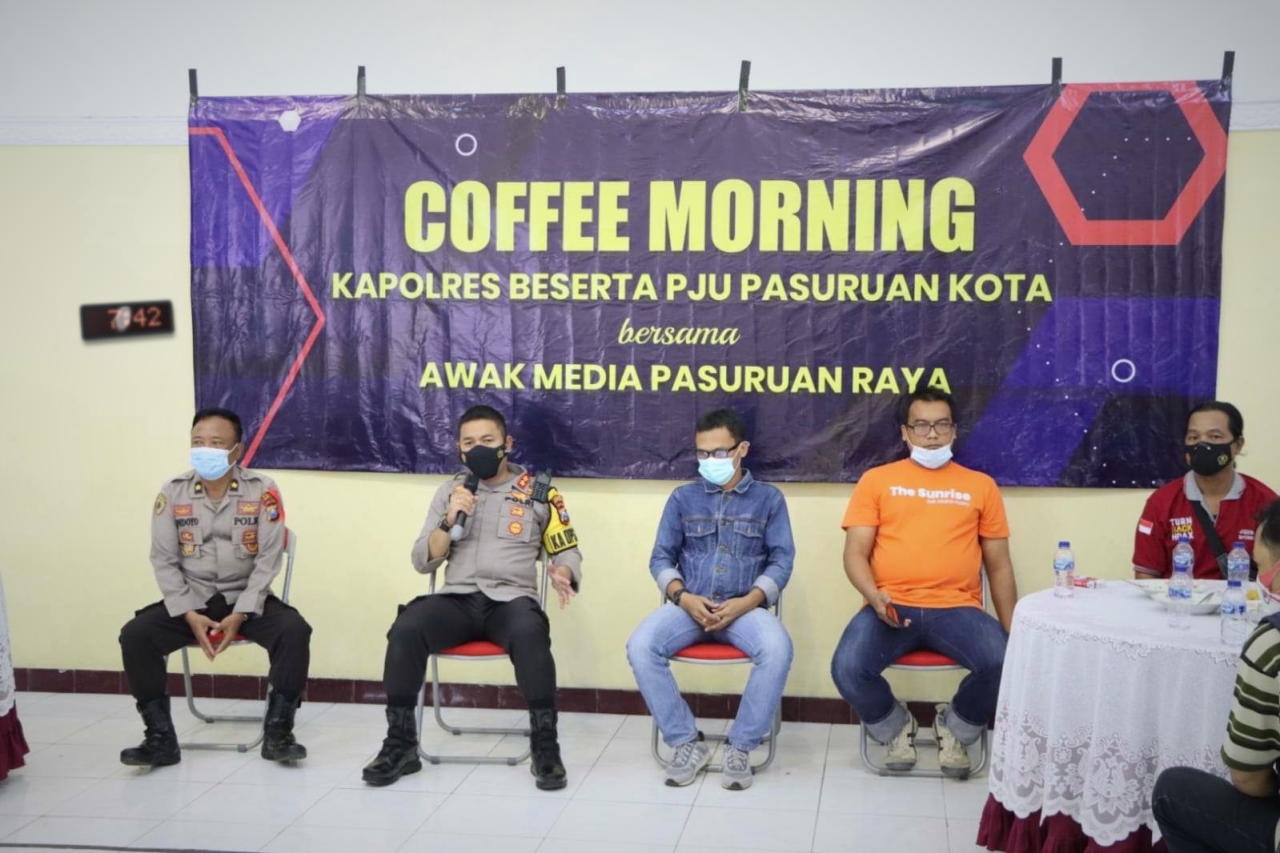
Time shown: **7:42**
